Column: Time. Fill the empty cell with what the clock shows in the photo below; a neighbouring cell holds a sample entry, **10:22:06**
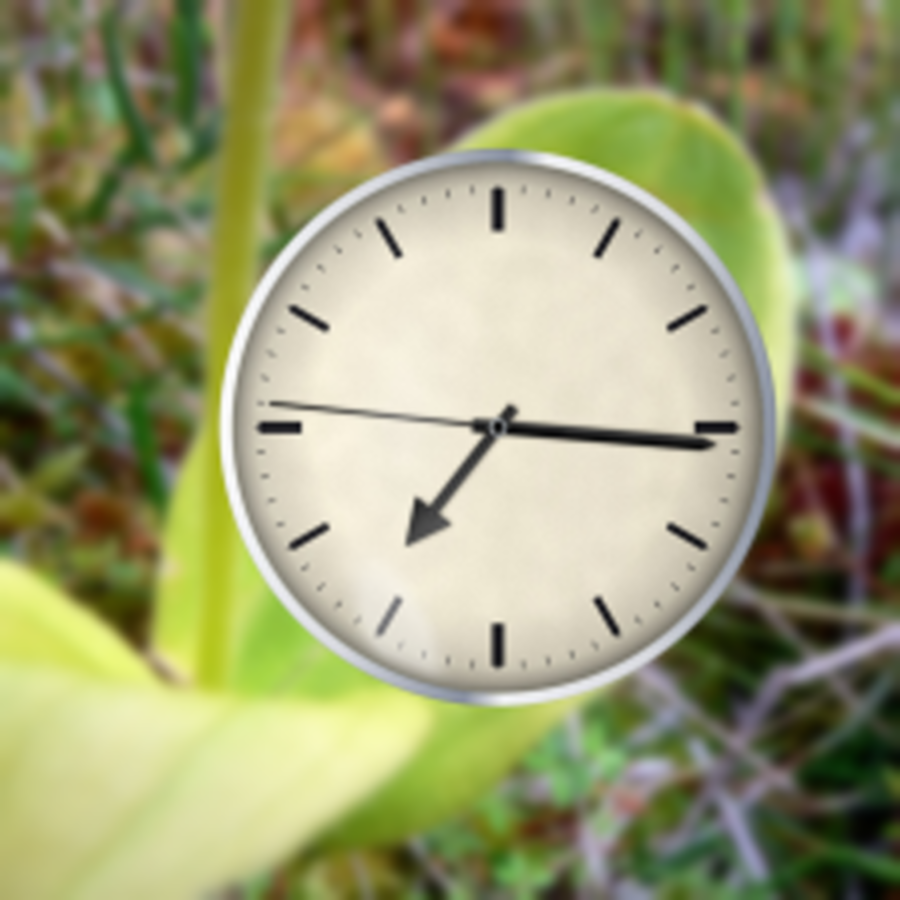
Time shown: **7:15:46**
